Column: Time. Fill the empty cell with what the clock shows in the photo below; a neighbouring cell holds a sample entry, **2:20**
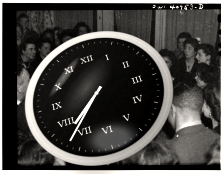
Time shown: **7:37**
